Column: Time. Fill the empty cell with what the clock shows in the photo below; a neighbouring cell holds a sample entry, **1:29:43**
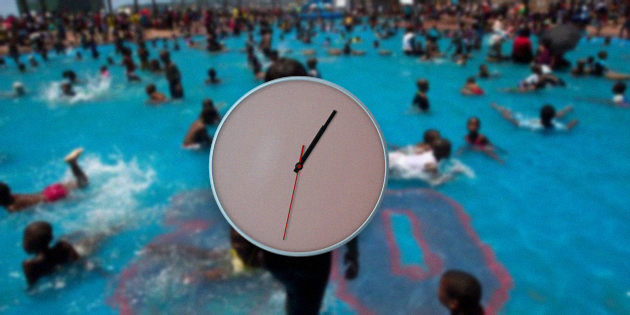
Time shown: **1:05:32**
